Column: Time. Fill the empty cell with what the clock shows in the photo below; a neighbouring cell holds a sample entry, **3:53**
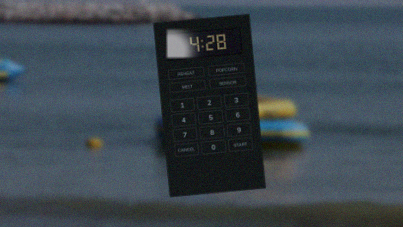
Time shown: **4:28**
